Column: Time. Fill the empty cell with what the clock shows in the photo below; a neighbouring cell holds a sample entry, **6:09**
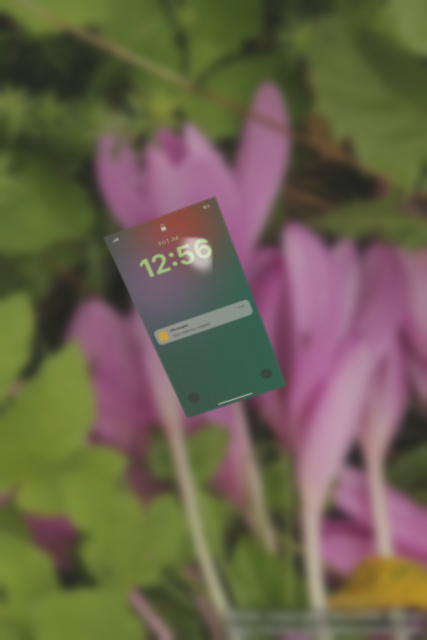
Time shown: **12:56**
